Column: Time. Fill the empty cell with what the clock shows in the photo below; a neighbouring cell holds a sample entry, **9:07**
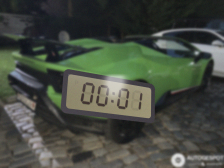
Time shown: **0:01**
